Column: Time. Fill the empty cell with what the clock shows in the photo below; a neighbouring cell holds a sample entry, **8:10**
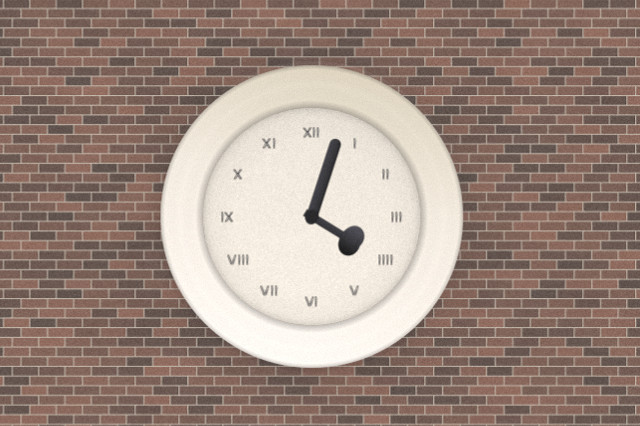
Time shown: **4:03**
